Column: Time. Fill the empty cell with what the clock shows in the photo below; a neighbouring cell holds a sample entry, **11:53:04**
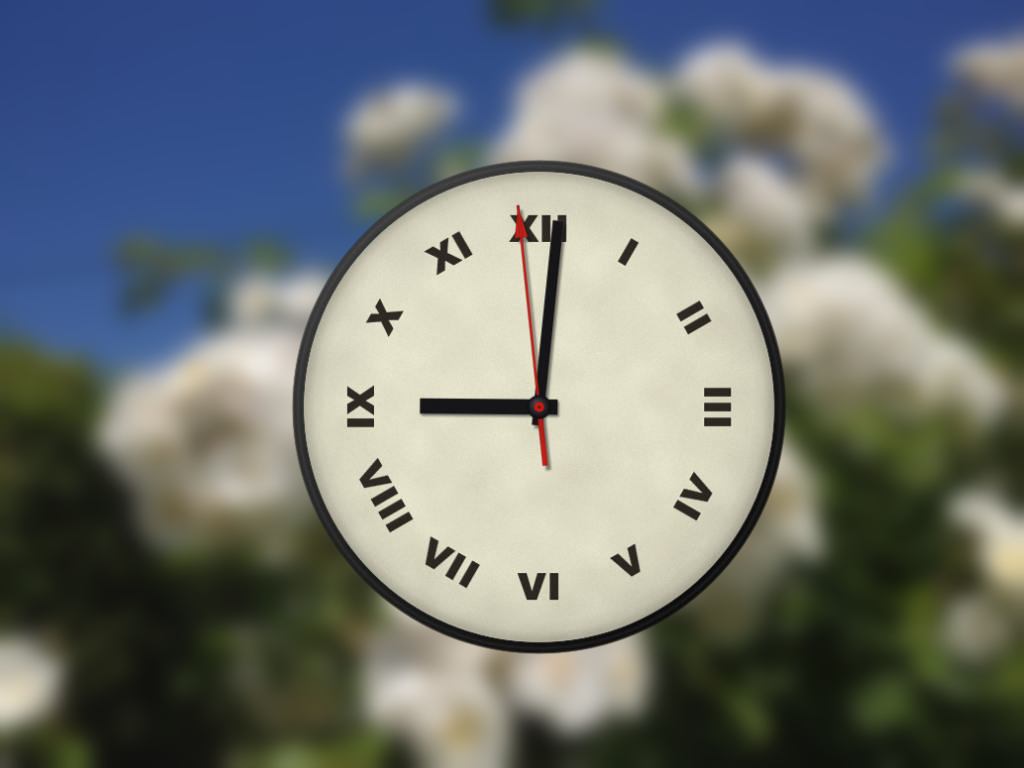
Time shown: **9:00:59**
